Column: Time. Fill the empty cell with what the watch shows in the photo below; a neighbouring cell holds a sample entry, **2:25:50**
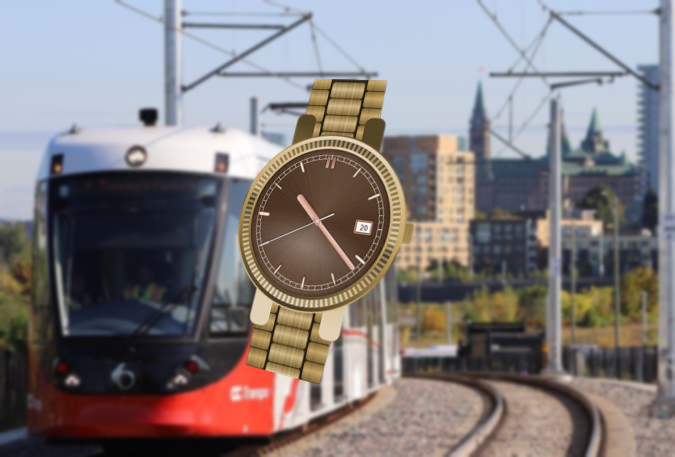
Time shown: **10:21:40**
